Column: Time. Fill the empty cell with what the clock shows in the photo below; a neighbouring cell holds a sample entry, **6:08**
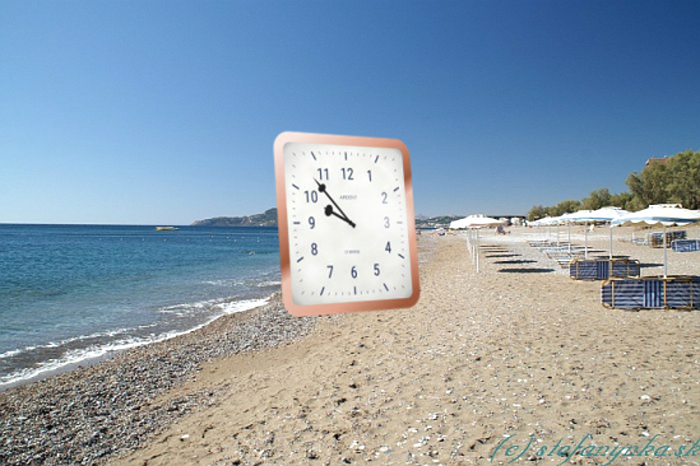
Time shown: **9:53**
